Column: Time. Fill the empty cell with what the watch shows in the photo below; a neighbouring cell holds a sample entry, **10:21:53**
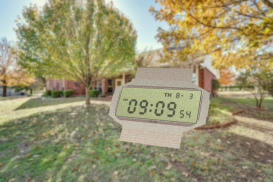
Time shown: **9:09:54**
